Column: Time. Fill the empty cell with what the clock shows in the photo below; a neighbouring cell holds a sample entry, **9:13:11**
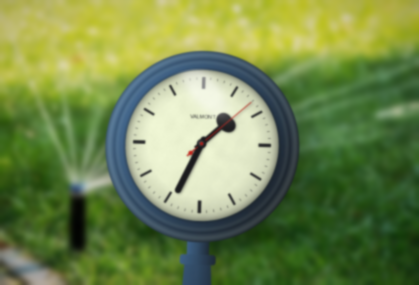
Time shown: **1:34:08**
